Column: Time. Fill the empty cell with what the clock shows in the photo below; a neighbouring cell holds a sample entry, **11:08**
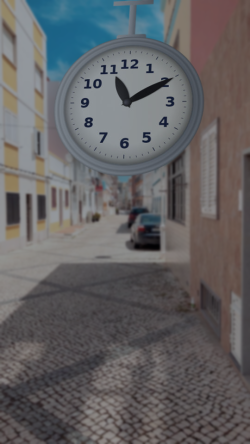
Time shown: **11:10**
